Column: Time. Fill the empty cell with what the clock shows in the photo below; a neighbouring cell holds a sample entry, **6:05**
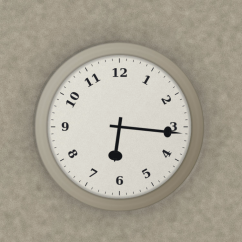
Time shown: **6:16**
